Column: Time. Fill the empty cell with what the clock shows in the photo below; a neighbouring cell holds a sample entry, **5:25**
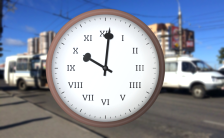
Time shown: **10:01**
